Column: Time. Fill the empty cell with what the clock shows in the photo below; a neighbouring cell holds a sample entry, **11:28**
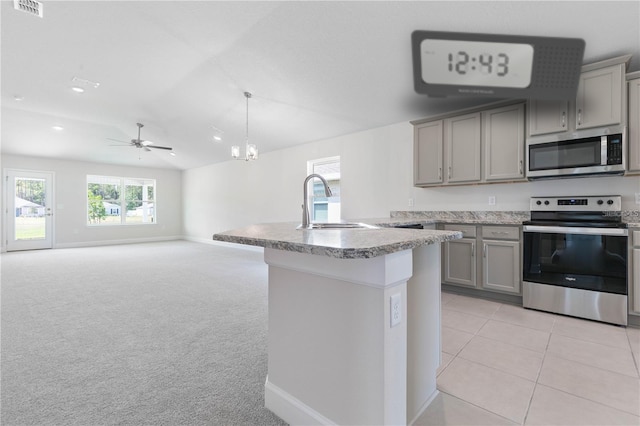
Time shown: **12:43**
